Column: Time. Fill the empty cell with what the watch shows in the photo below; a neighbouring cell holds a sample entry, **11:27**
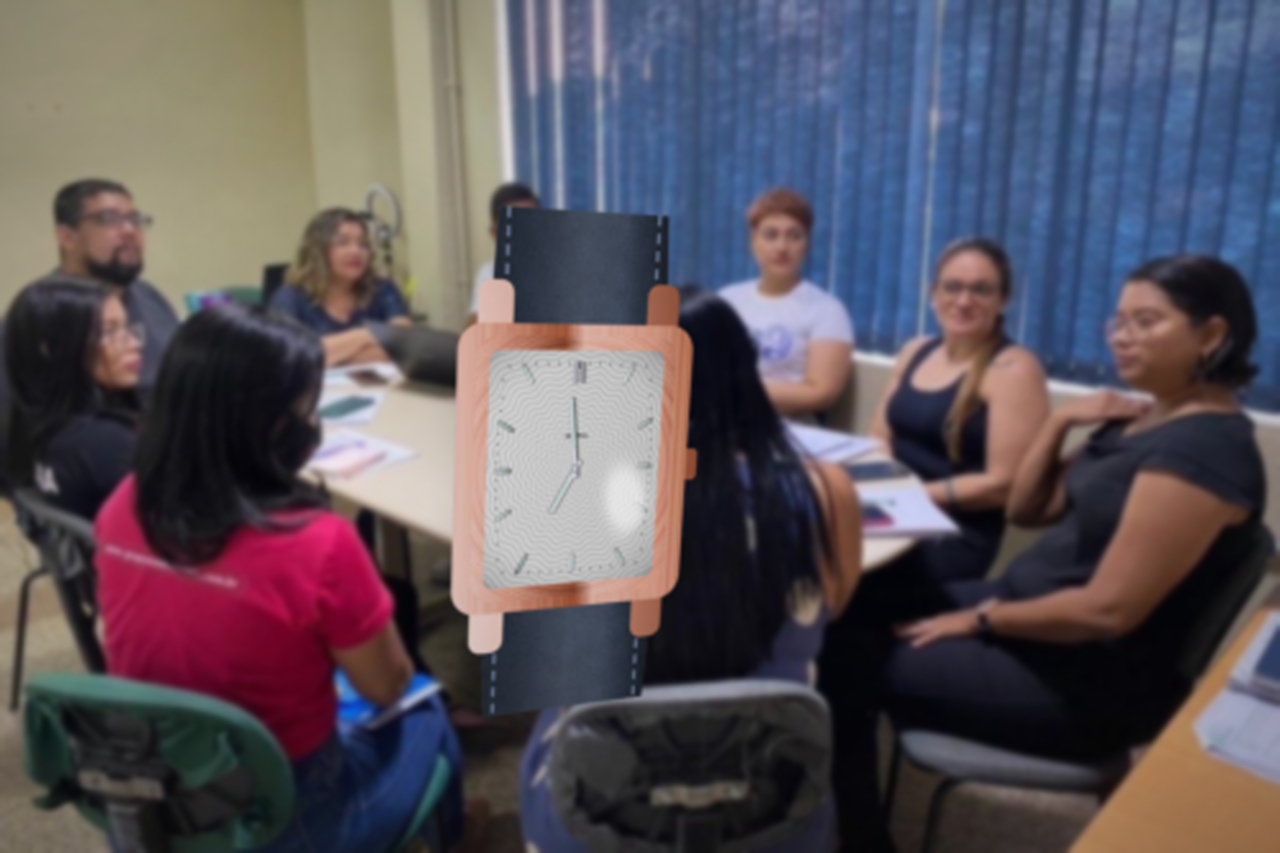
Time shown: **6:59**
